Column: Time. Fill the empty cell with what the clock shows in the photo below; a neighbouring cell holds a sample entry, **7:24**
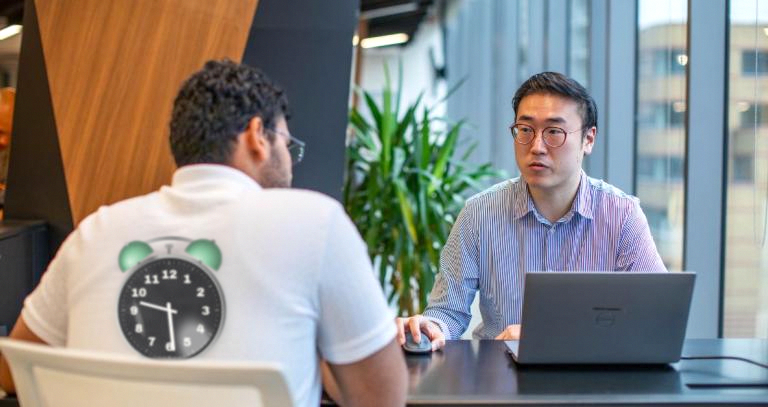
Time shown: **9:29**
